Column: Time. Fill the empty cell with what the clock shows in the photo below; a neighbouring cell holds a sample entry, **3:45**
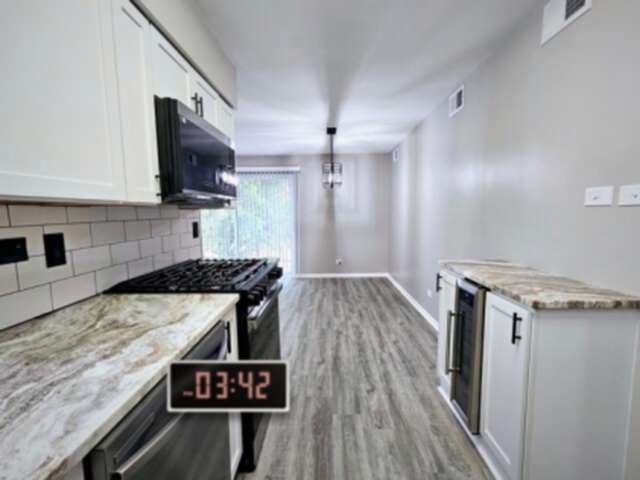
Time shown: **3:42**
